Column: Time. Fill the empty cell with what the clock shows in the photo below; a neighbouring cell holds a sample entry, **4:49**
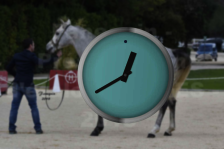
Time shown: **12:40**
